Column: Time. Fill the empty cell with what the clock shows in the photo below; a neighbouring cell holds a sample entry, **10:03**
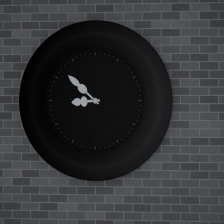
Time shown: **8:52**
